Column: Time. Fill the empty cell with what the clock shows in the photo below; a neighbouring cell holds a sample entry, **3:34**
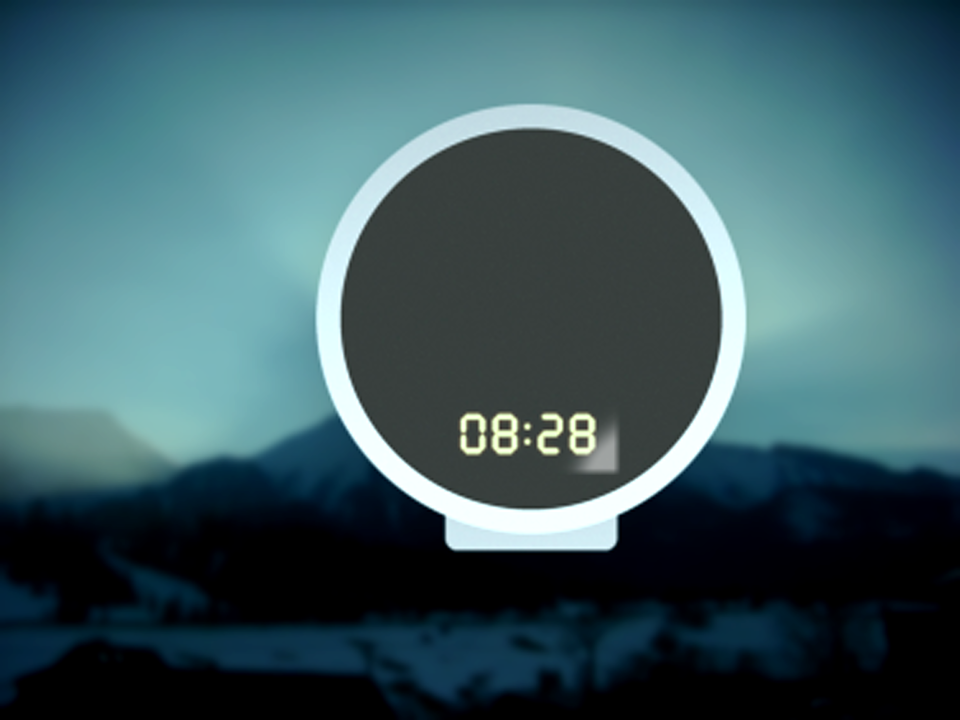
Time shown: **8:28**
